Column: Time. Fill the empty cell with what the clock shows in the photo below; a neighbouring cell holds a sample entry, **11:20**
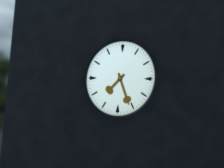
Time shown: **7:26**
